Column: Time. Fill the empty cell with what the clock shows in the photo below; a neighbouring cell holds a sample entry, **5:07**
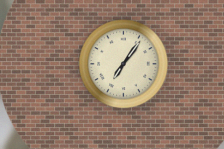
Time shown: **7:06**
